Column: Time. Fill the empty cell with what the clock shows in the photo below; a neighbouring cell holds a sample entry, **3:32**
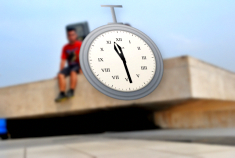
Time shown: **11:29**
